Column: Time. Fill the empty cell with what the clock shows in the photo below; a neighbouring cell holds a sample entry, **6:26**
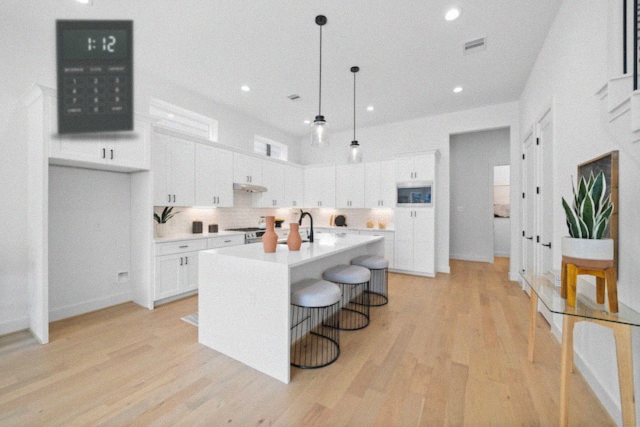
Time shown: **1:12**
